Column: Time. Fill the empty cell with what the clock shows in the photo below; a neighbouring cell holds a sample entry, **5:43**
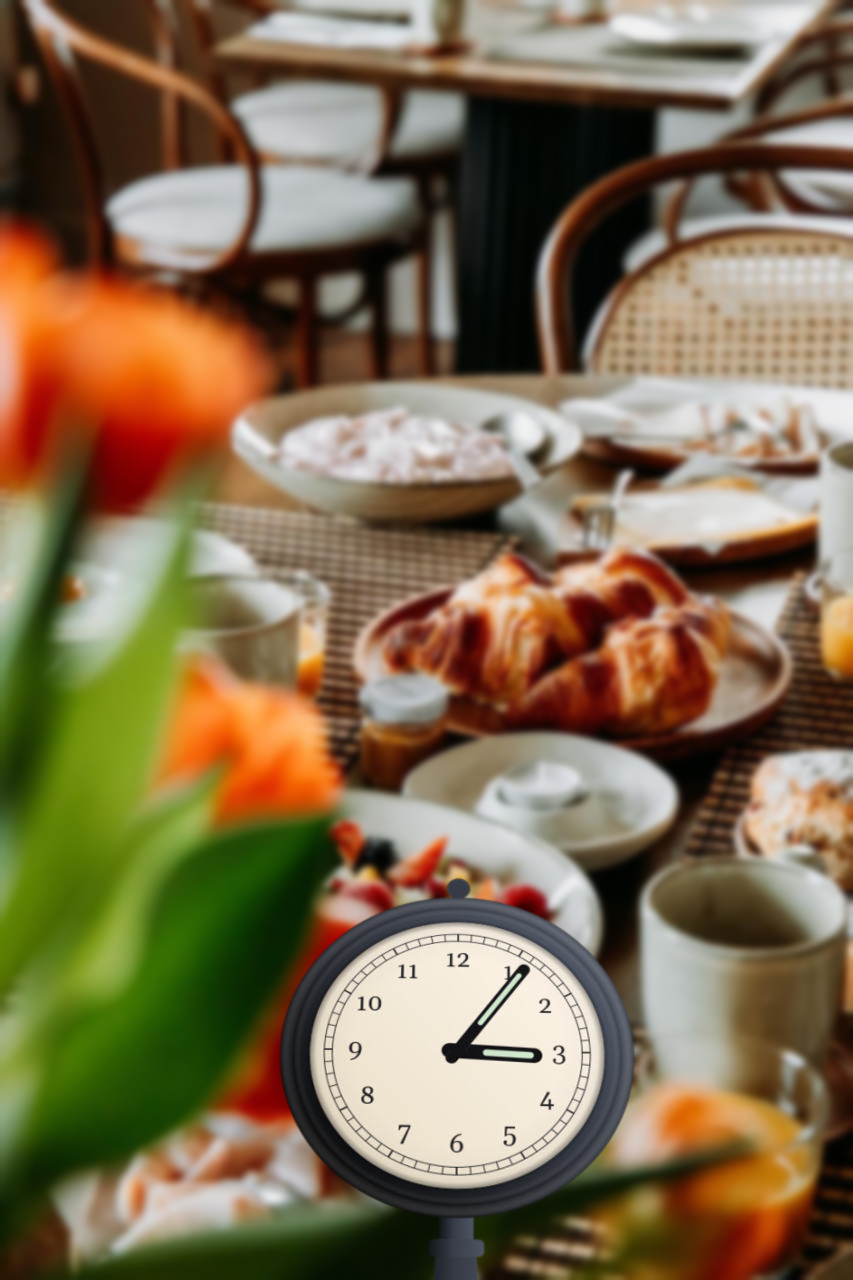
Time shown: **3:06**
